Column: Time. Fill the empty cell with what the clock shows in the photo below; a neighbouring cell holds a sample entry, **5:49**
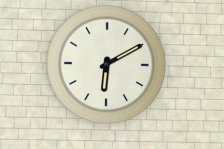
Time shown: **6:10**
